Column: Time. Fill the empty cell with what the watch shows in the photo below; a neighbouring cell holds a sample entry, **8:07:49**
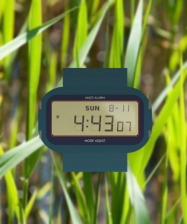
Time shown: **4:43:07**
